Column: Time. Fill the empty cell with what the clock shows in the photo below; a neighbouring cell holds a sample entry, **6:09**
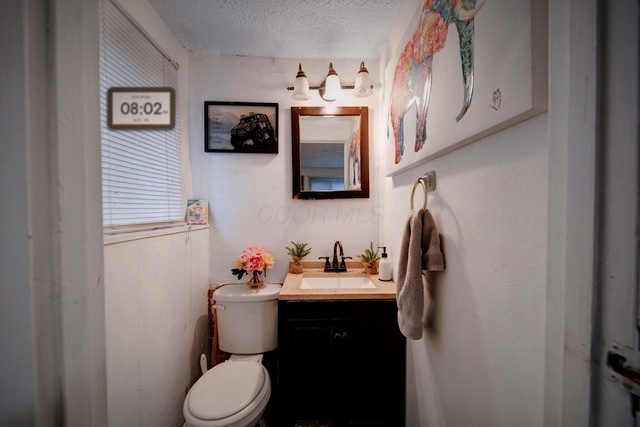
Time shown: **8:02**
